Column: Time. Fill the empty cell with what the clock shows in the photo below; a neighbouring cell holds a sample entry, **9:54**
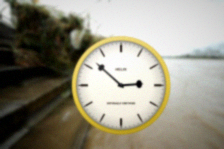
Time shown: **2:52**
